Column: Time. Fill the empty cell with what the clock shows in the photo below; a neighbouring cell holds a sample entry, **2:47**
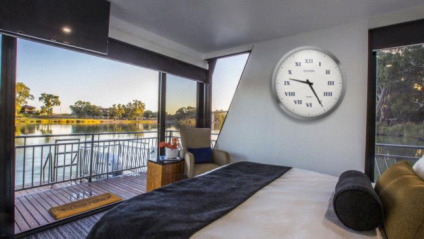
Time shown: **9:25**
